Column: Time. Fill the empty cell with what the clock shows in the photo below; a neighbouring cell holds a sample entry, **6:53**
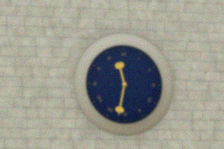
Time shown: **11:32**
